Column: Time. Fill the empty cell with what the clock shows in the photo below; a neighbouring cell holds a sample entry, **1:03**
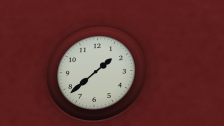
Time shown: **1:38**
